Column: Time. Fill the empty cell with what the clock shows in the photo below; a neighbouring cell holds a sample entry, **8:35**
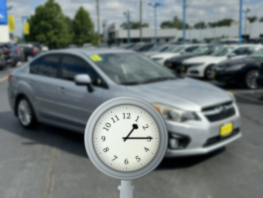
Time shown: **1:15**
